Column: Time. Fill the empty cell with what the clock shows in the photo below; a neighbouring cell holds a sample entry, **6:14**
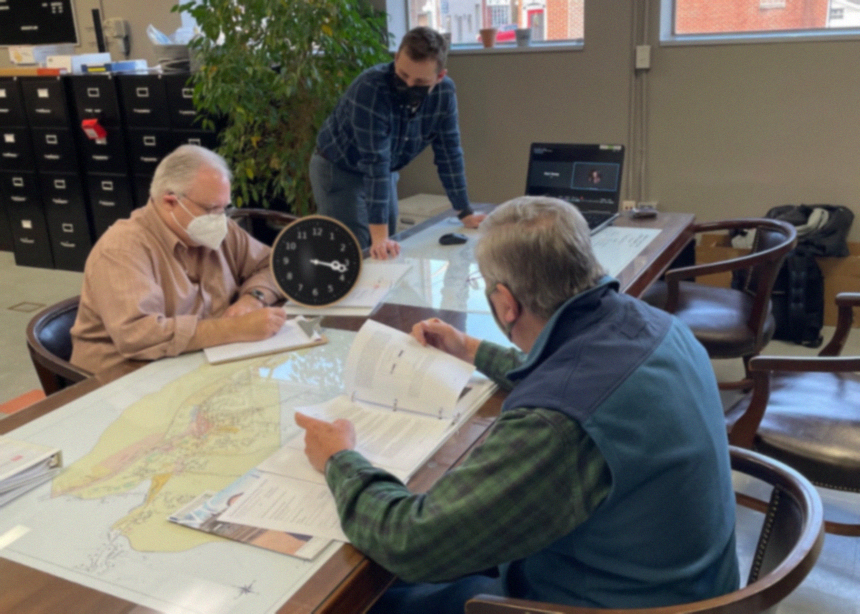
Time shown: **3:17**
